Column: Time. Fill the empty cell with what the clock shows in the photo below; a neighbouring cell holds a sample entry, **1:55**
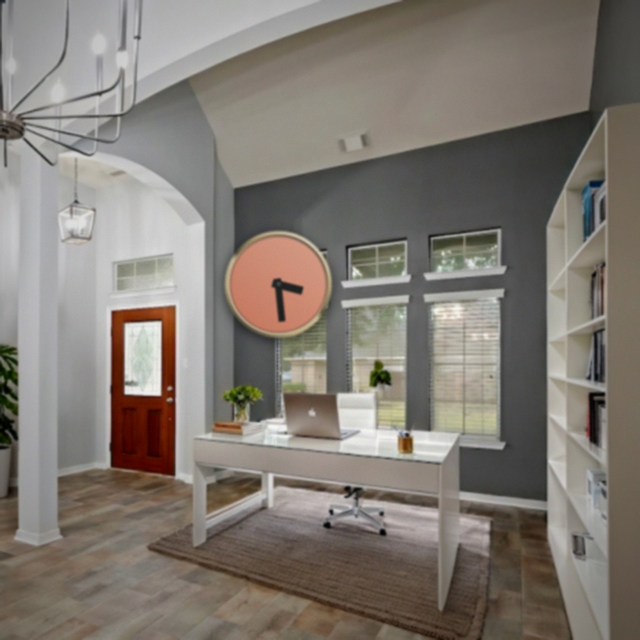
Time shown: **3:29**
